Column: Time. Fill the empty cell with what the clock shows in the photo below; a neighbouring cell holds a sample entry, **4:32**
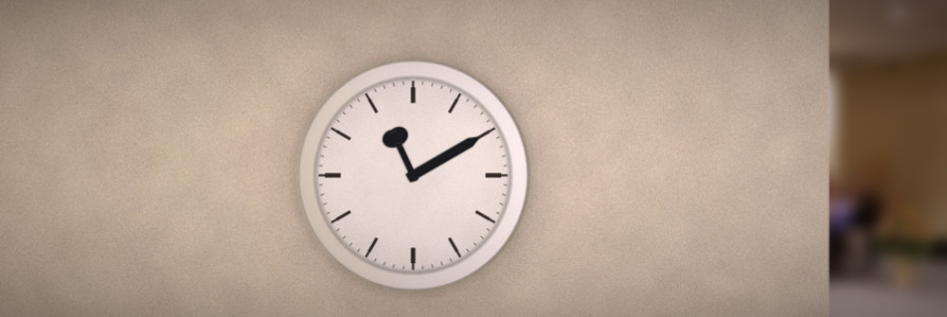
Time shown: **11:10**
